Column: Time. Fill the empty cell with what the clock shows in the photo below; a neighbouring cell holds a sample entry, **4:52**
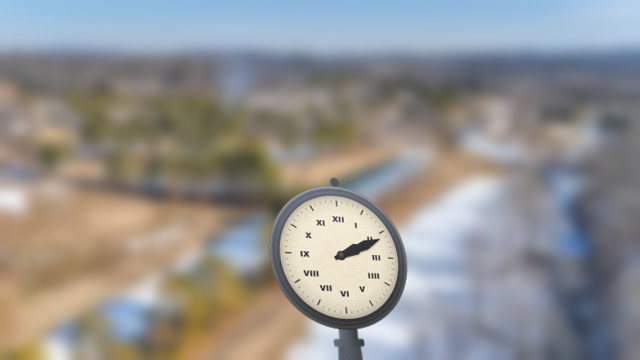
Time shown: **2:11**
